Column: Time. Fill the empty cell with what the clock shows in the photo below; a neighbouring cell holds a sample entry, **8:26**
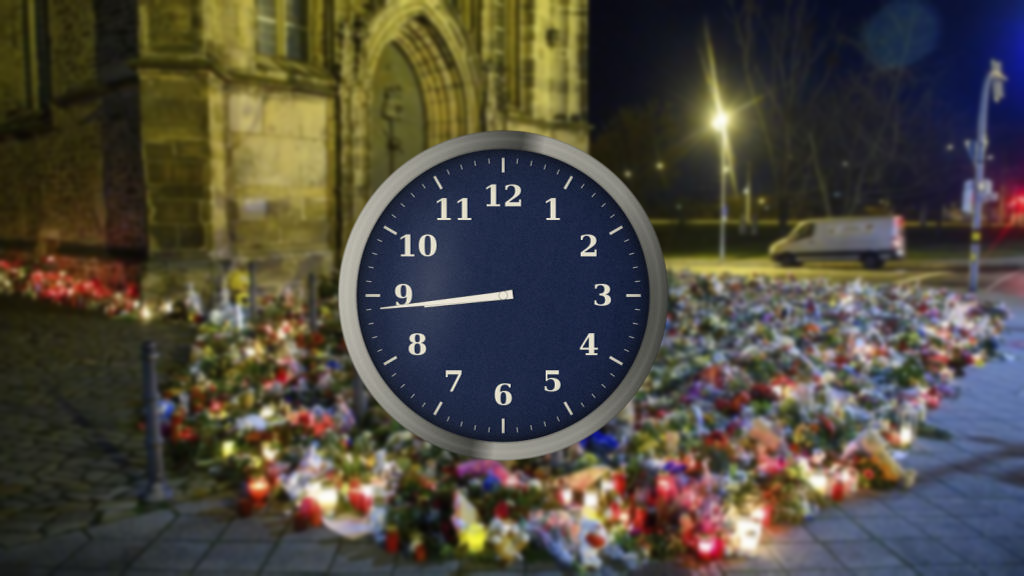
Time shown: **8:44**
